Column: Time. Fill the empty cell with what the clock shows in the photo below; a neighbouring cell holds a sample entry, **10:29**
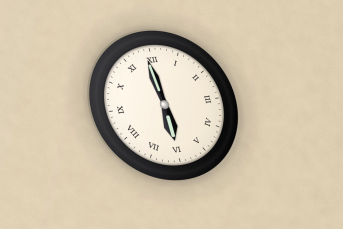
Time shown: **5:59**
